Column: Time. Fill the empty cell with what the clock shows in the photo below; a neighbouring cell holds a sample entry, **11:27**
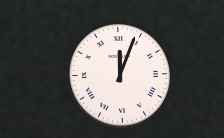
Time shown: **12:04**
